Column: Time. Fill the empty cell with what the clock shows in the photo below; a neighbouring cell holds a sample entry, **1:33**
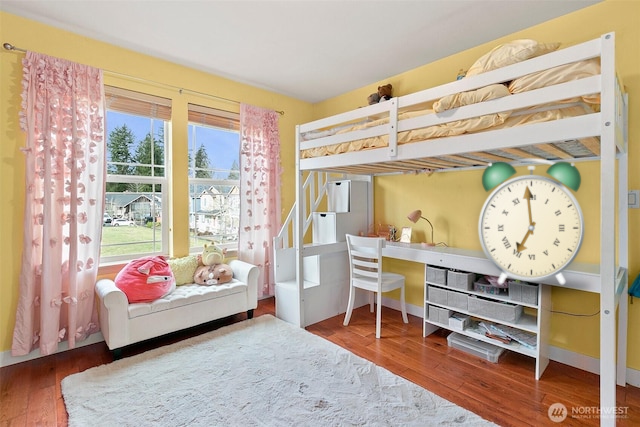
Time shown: **6:59**
